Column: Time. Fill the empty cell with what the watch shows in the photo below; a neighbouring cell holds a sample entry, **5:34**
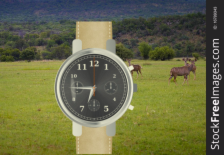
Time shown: **6:45**
